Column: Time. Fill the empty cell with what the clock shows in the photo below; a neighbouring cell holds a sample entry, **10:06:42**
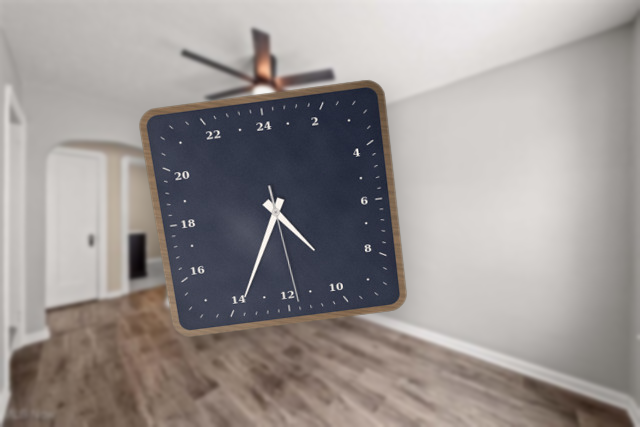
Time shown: **9:34:29**
